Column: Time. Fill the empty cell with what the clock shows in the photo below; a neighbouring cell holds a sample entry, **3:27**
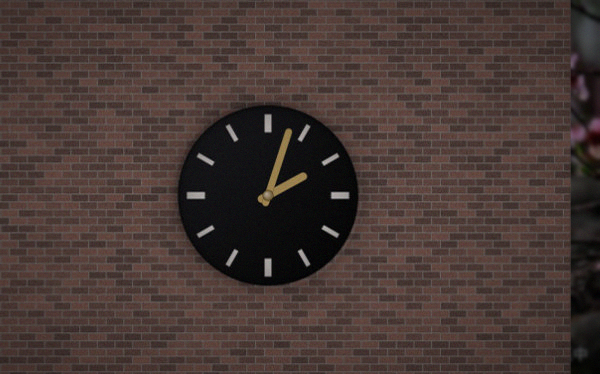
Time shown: **2:03**
